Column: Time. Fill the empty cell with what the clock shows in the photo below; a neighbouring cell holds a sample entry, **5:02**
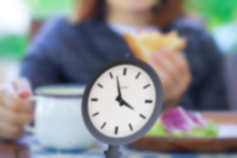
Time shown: **3:57**
